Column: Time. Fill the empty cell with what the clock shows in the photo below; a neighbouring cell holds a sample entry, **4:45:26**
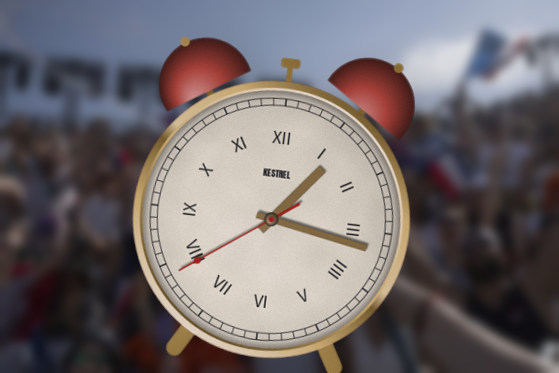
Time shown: **1:16:39**
